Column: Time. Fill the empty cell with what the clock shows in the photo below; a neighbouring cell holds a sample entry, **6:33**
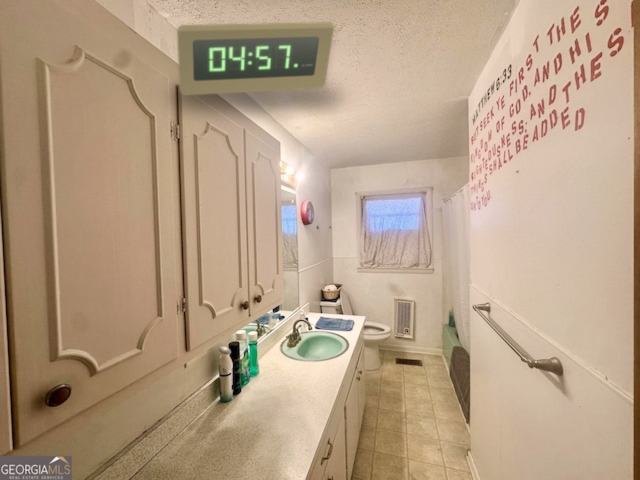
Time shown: **4:57**
